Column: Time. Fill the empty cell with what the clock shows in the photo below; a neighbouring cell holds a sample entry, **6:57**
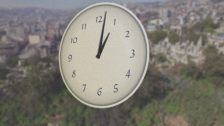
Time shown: **1:02**
